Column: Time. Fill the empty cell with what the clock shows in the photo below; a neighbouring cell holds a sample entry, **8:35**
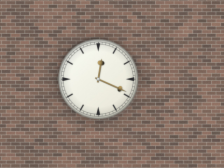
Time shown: **12:19**
